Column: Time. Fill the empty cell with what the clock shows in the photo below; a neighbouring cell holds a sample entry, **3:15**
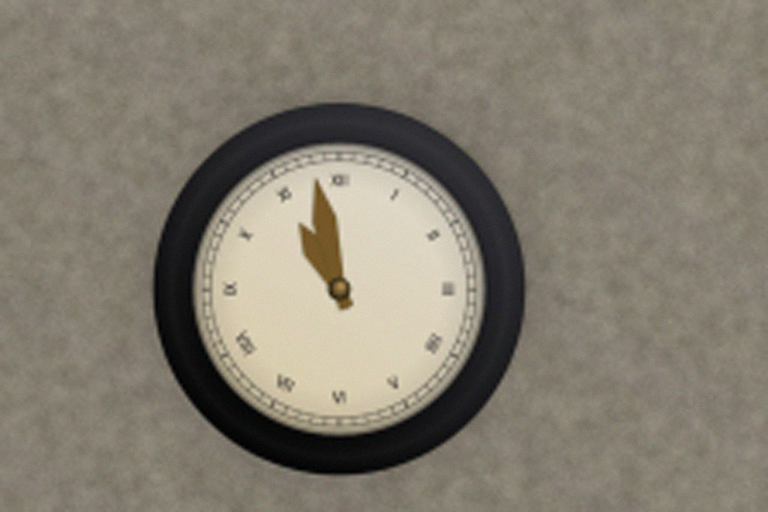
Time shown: **10:58**
